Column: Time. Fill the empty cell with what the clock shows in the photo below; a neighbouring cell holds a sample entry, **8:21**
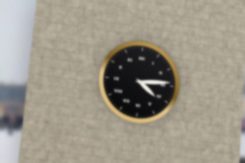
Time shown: **4:14**
